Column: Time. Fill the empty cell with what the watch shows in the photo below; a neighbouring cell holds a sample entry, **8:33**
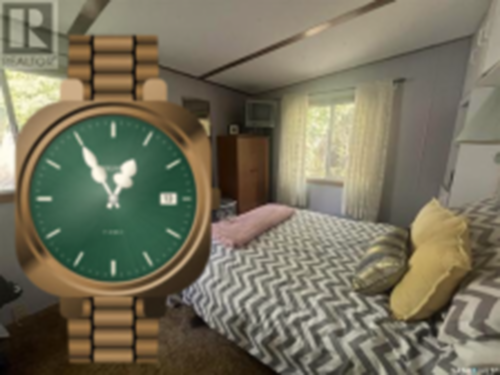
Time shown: **12:55**
